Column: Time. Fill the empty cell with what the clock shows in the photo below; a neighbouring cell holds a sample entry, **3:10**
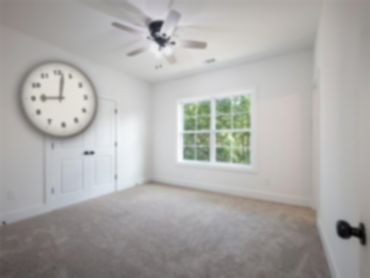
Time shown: **9:02**
